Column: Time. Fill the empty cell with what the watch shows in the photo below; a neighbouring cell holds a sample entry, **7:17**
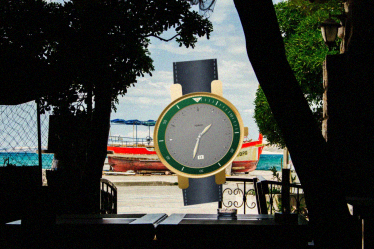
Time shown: **1:33**
